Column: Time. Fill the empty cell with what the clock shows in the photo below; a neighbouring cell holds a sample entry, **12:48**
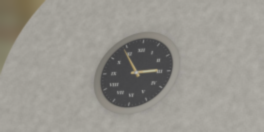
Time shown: **2:54**
